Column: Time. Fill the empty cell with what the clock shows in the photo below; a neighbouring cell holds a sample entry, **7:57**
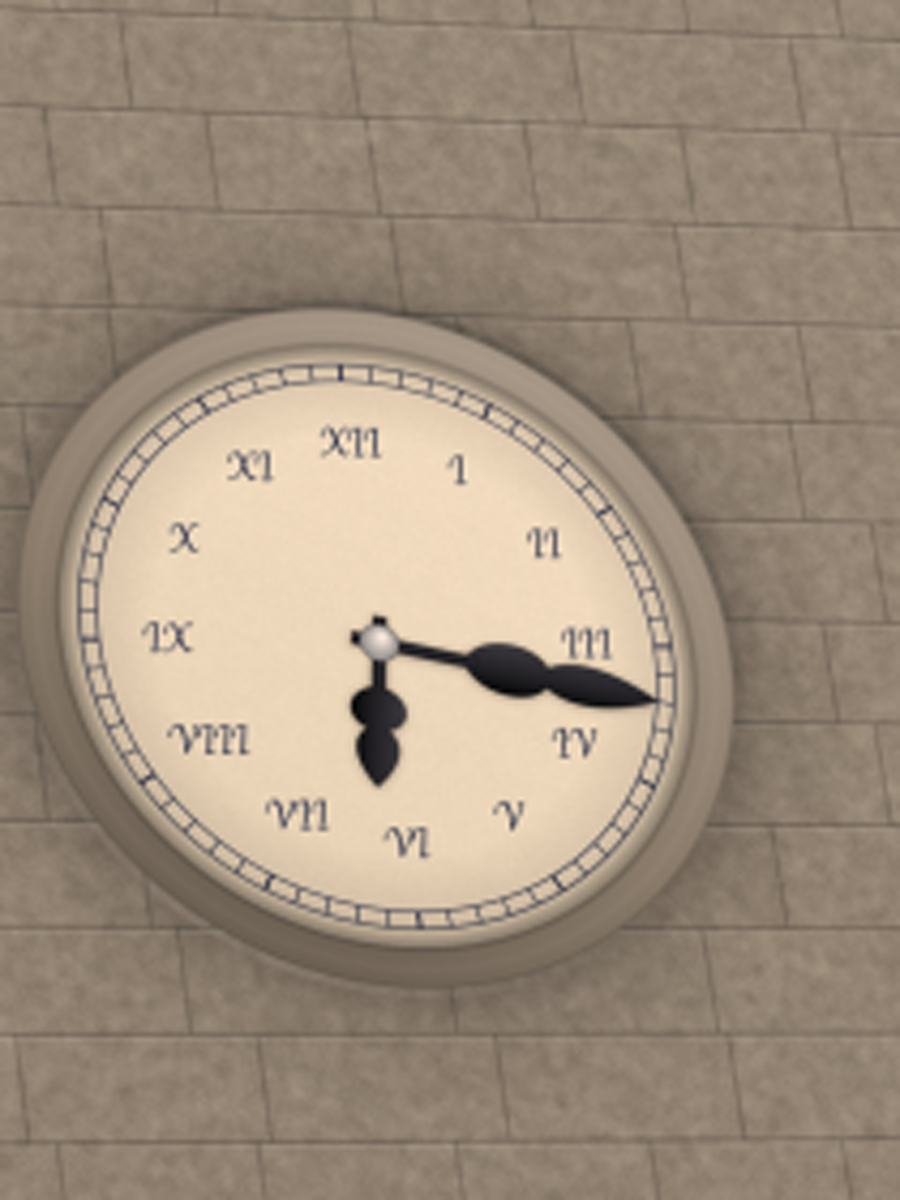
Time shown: **6:17**
